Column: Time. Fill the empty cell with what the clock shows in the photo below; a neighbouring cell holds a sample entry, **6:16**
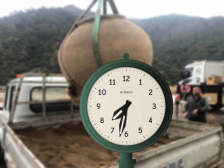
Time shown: **7:32**
